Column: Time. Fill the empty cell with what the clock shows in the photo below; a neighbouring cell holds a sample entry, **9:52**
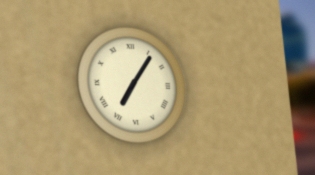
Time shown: **7:06**
